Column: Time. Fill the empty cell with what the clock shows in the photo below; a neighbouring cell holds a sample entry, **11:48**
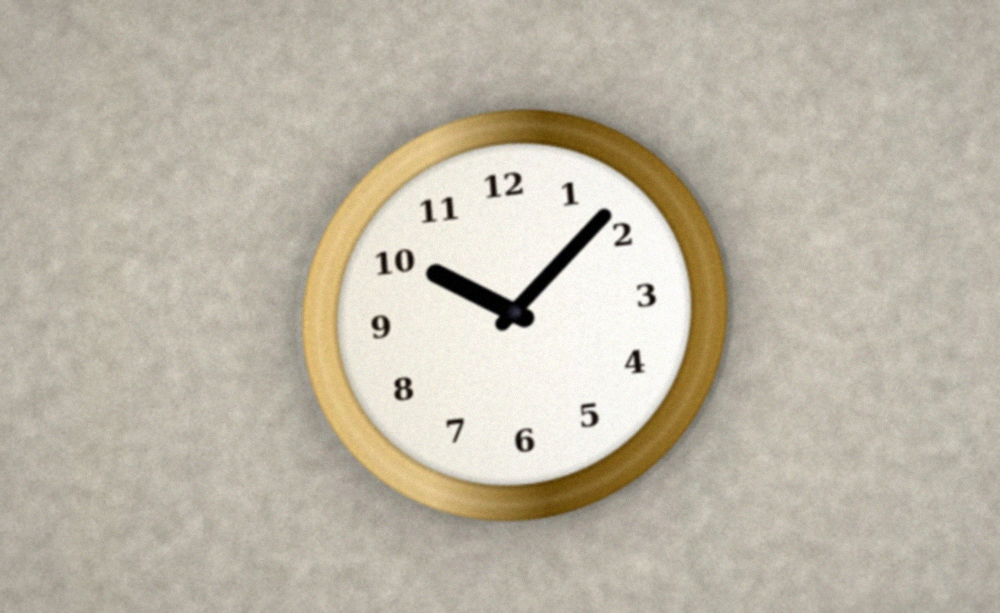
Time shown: **10:08**
